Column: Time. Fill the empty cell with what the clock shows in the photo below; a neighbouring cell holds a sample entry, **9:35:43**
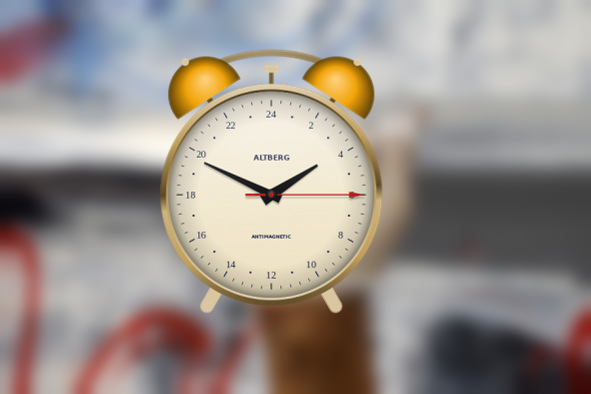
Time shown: **3:49:15**
